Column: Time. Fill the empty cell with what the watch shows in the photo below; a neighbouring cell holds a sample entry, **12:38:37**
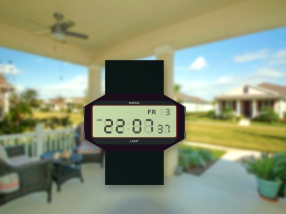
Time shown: **22:07:37**
